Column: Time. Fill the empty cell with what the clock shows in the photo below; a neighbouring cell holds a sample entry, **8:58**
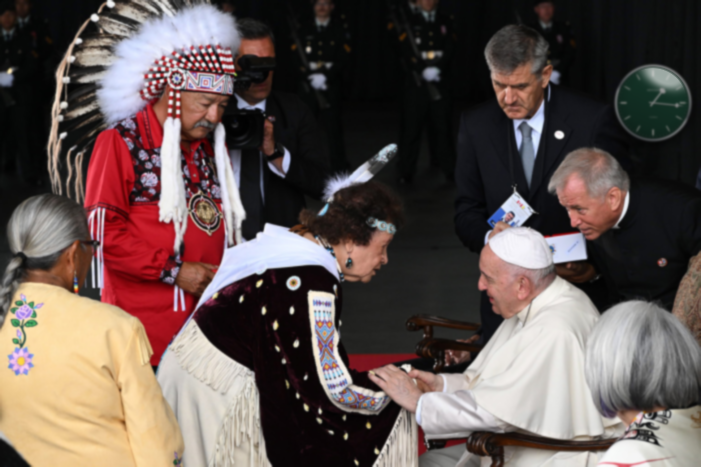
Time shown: **1:16**
